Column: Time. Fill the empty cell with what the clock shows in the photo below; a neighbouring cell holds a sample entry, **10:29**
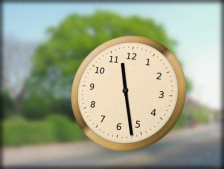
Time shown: **11:27**
